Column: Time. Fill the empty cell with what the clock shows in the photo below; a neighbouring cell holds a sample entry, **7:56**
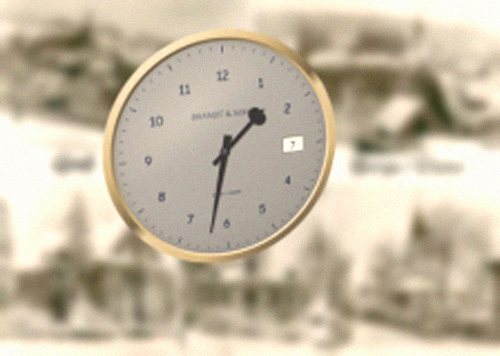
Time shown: **1:32**
